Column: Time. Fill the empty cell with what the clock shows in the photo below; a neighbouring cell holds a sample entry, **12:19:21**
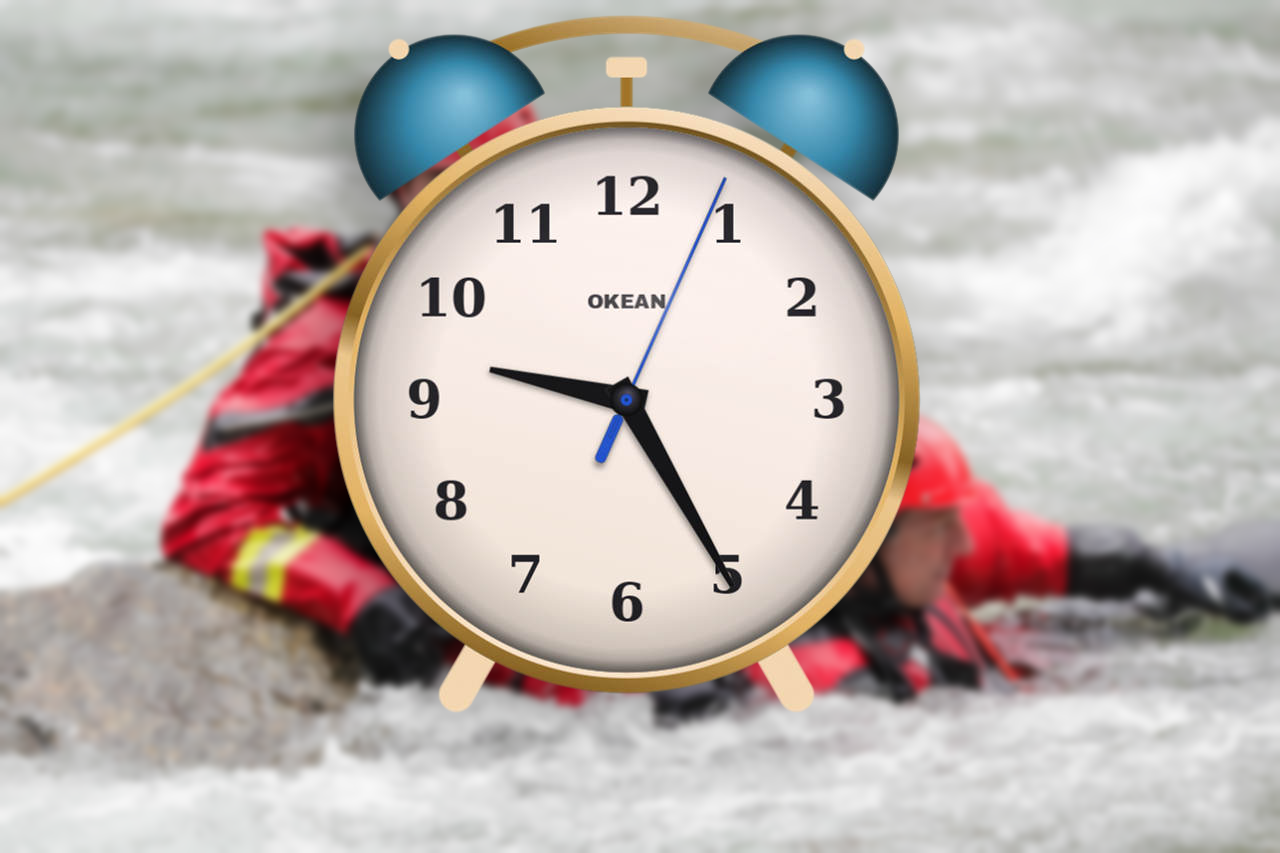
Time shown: **9:25:04**
